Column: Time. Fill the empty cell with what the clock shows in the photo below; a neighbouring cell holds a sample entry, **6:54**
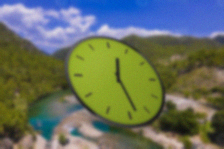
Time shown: **12:28**
